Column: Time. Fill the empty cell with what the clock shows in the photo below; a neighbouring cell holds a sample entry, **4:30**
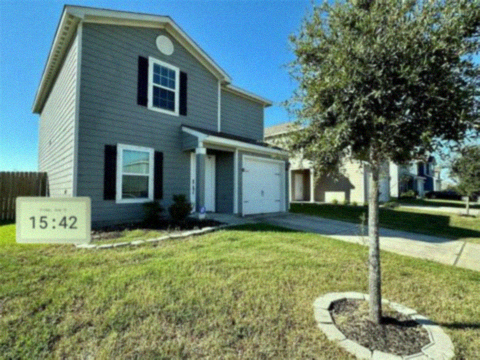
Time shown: **15:42**
